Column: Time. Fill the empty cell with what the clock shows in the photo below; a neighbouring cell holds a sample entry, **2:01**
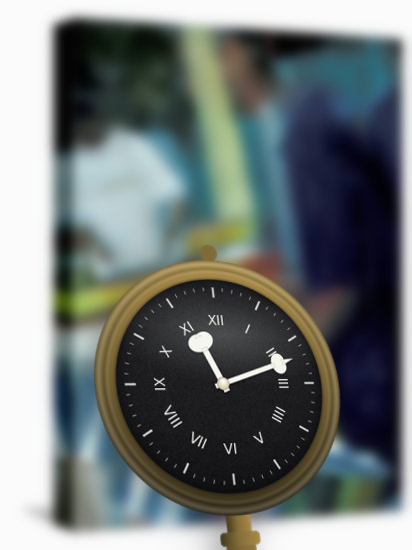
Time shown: **11:12**
